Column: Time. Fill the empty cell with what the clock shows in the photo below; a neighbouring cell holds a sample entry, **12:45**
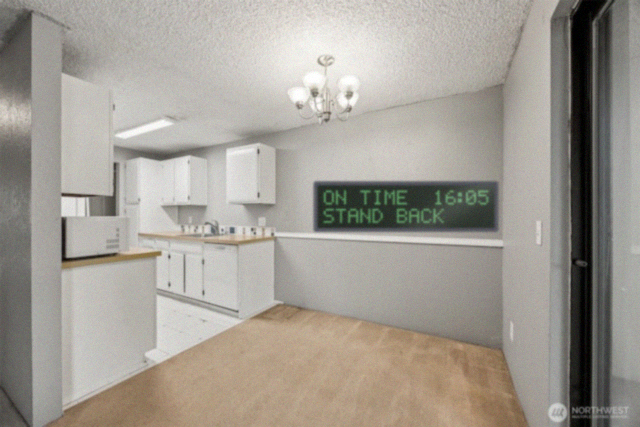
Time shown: **16:05**
